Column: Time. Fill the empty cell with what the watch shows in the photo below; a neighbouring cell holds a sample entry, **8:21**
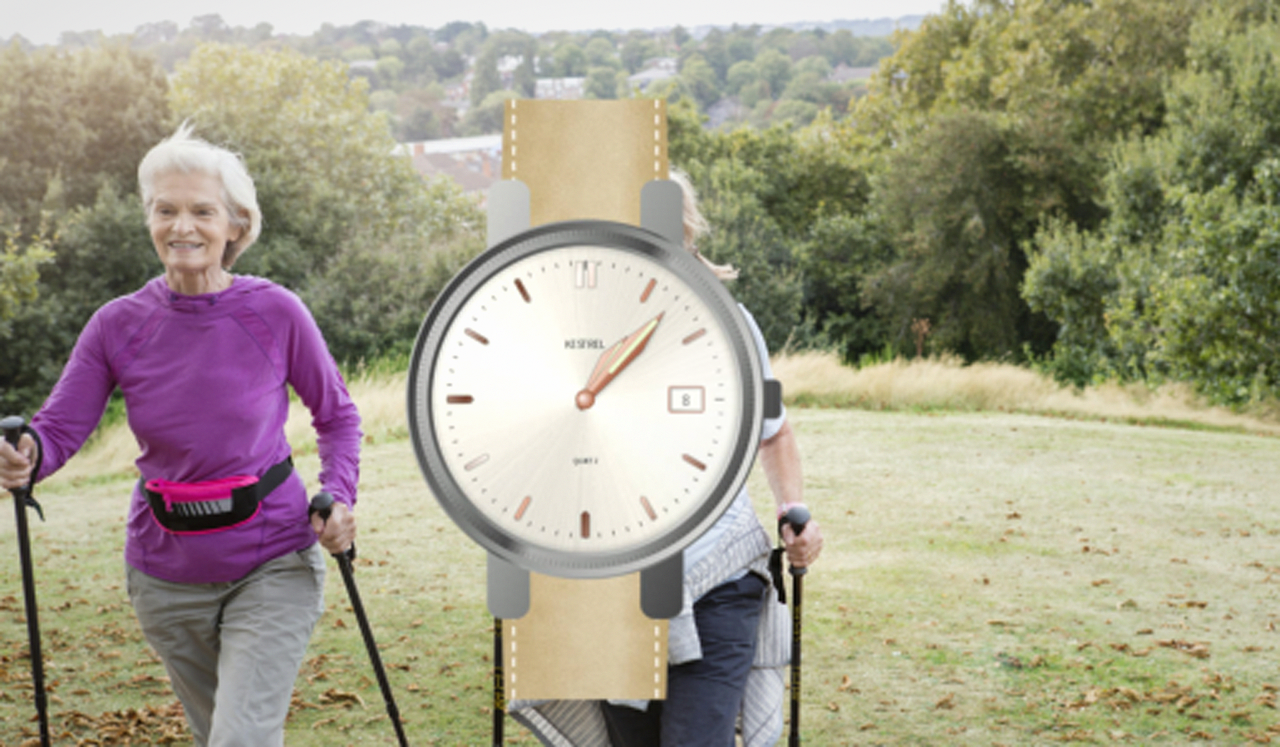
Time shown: **1:07**
